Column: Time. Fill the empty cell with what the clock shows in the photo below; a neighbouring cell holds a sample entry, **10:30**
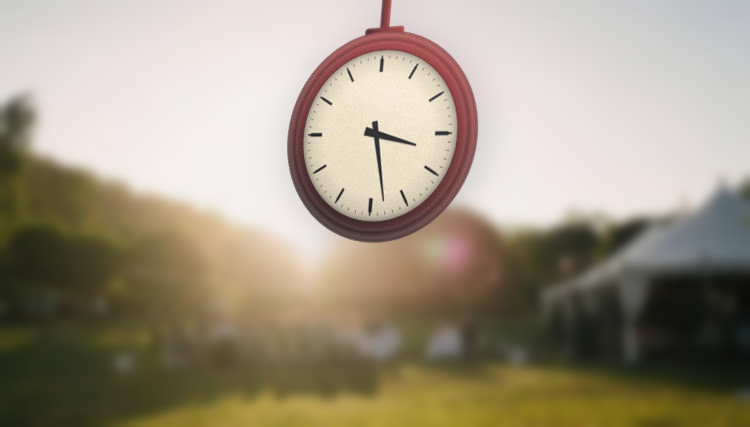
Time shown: **3:28**
